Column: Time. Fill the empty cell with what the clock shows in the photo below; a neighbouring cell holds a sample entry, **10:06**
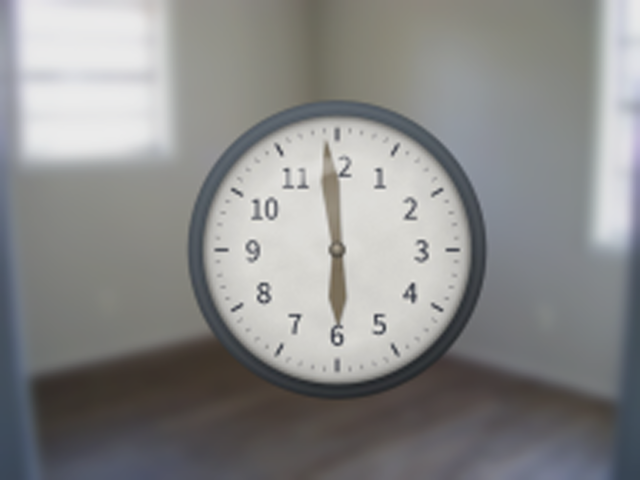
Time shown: **5:59**
